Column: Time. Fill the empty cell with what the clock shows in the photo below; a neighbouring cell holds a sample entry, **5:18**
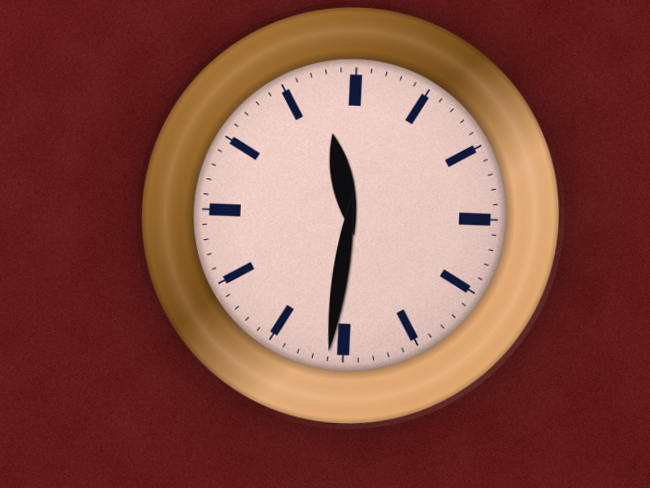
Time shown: **11:31**
